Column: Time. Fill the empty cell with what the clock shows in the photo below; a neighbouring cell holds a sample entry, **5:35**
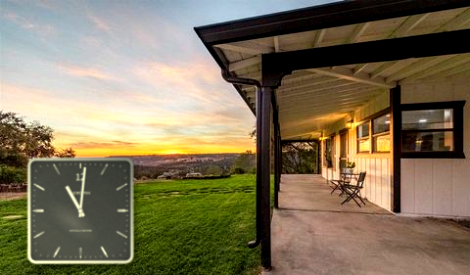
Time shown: **11:01**
